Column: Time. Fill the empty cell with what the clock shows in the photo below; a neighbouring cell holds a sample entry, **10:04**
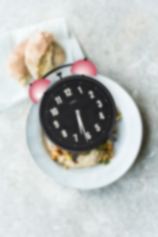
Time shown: **6:31**
